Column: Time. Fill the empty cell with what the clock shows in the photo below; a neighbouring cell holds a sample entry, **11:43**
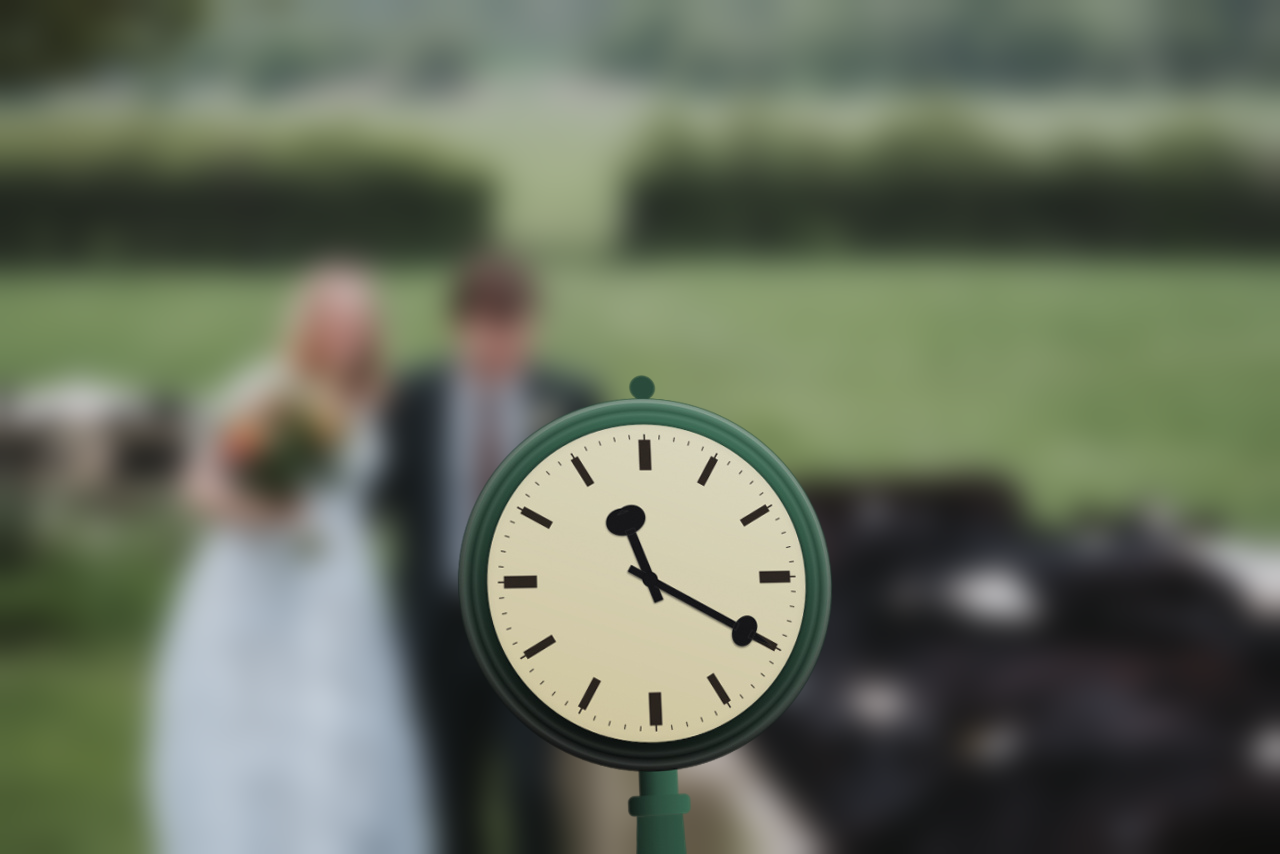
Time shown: **11:20**
